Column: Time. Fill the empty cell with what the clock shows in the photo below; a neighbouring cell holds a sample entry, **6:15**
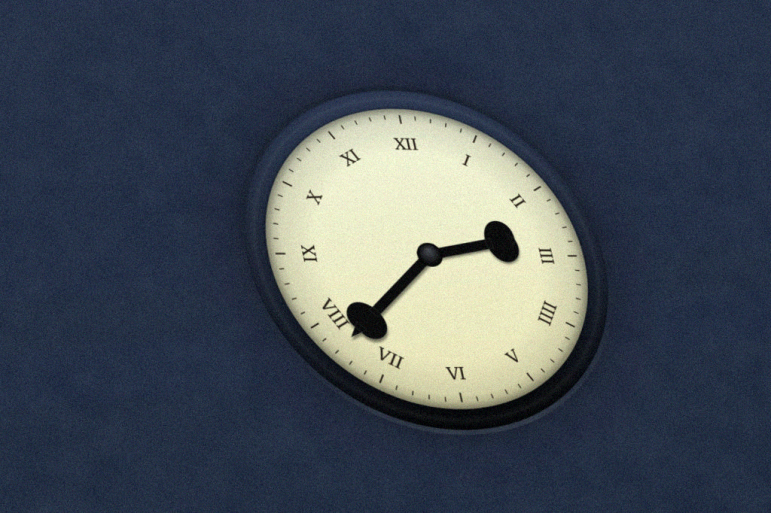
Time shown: **2:38**
